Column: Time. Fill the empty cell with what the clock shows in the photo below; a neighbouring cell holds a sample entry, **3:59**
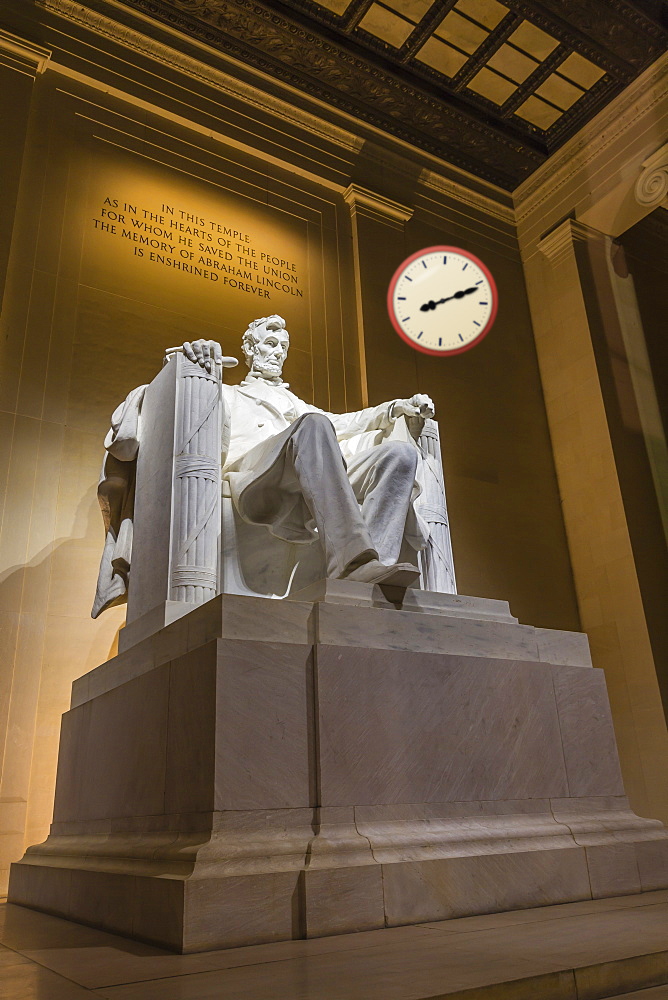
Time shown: **8:11**
